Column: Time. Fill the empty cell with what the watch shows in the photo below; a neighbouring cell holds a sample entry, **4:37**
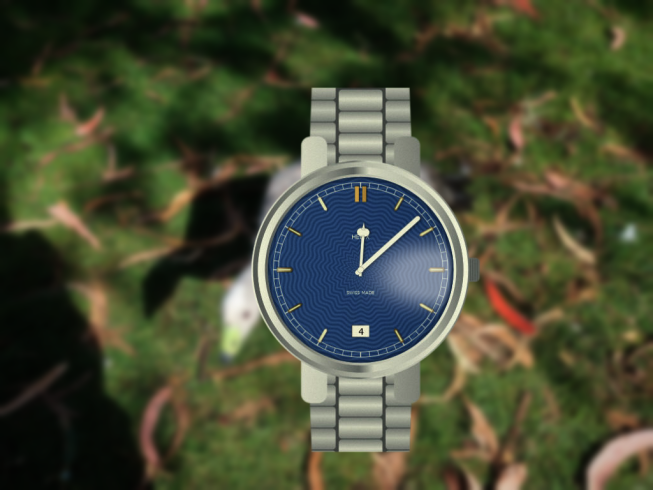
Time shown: **12:08**
